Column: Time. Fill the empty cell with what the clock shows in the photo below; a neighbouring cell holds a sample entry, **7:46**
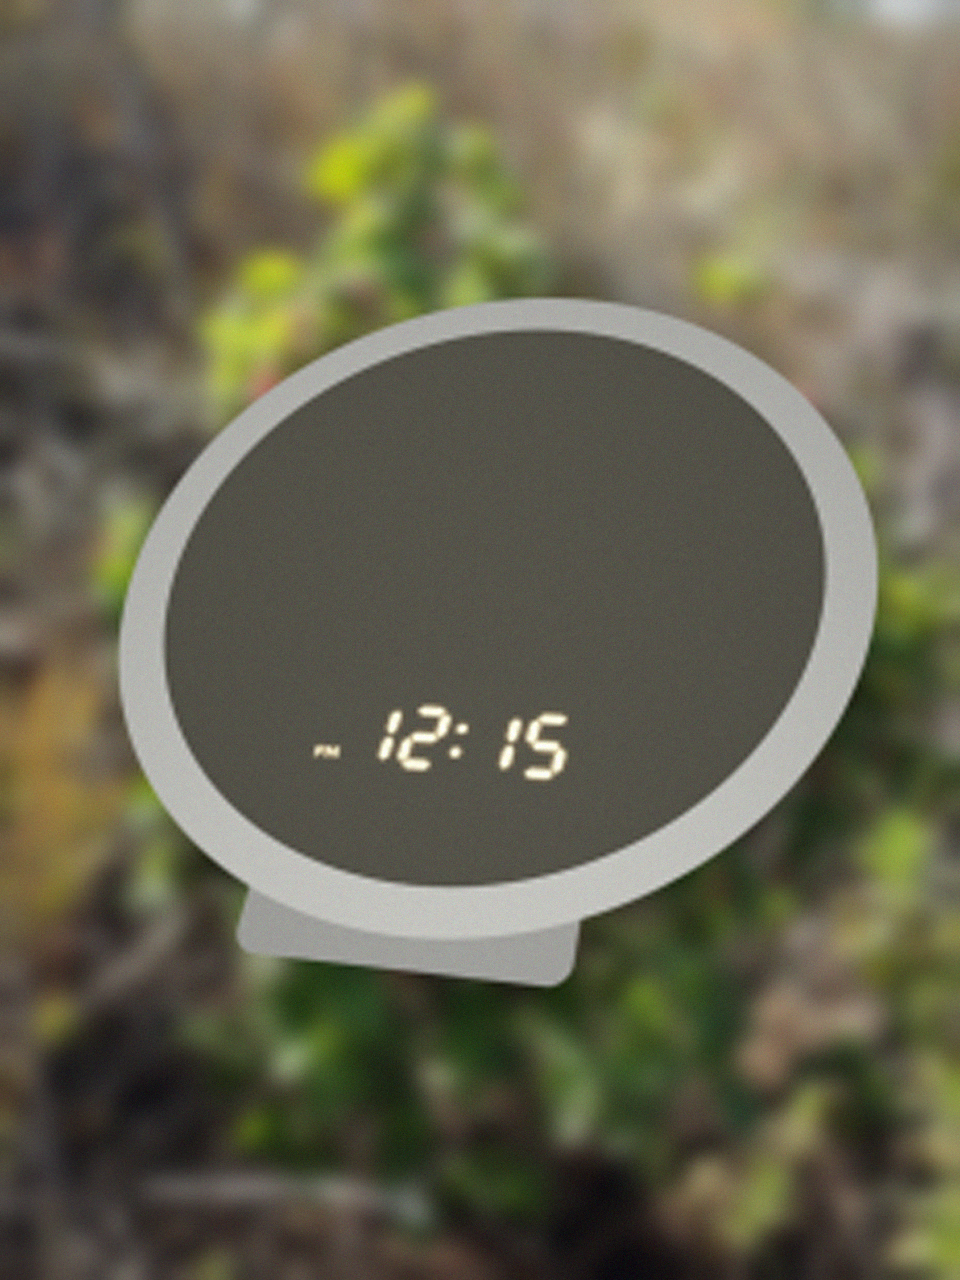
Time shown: **12:15**
